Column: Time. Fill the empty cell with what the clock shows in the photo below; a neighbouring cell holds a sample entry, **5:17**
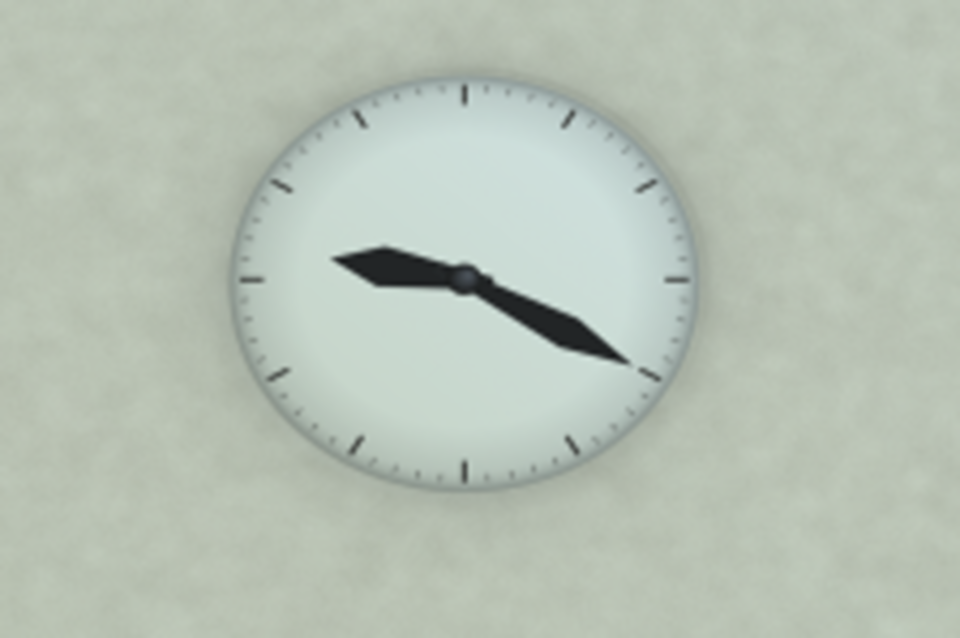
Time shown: **9:20**
